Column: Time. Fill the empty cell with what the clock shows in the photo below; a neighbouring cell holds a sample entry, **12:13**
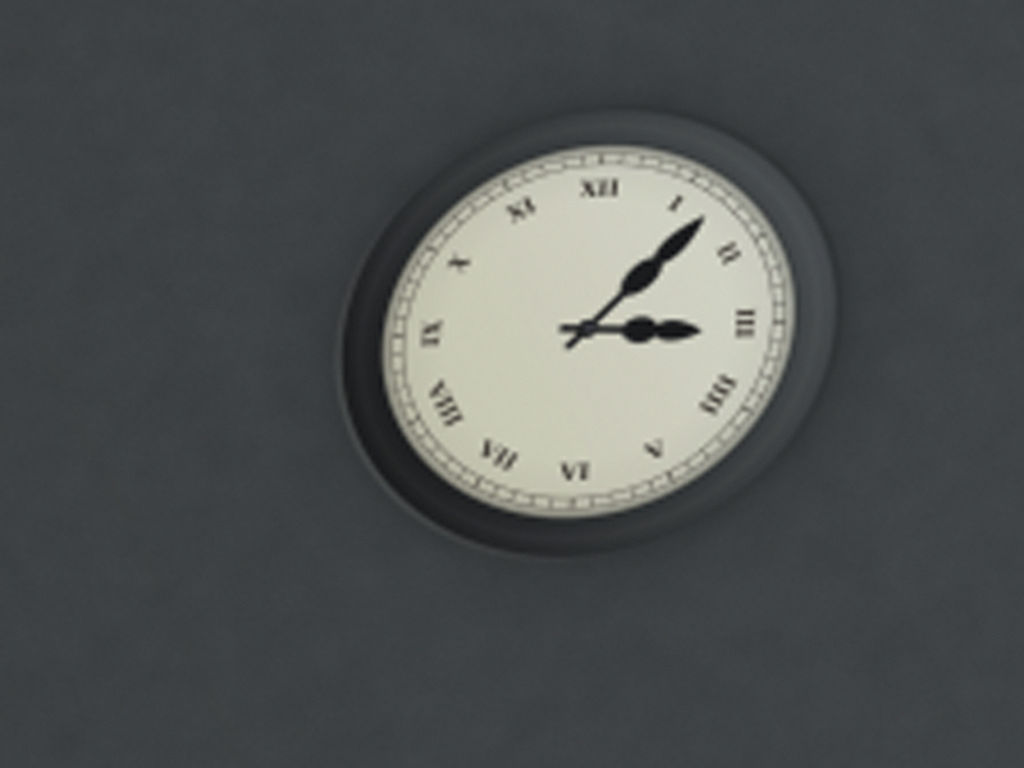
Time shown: **3:07**
